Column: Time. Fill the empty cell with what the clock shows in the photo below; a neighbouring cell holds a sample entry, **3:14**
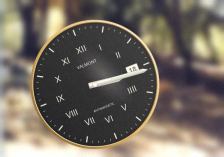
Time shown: **3:16**
